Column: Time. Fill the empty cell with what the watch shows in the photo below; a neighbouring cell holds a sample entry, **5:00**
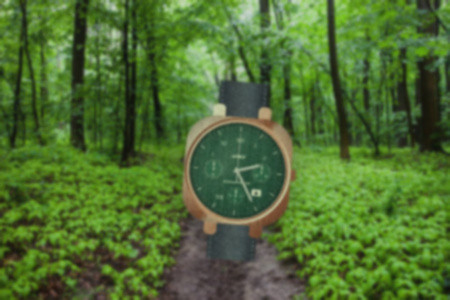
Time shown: **2:25**
